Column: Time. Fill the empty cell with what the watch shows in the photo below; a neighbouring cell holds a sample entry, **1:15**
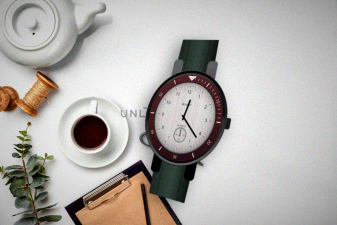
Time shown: **12:22**
